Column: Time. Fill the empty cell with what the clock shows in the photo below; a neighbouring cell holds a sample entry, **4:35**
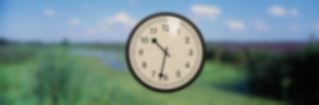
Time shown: **10:32**
